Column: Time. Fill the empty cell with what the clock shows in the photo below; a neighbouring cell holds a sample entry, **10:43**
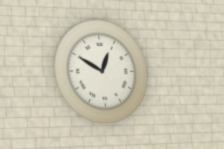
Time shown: **12:50**
